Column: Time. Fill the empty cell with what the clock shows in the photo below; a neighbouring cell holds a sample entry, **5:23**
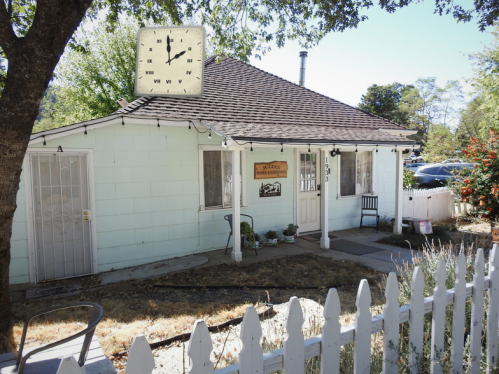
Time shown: **1:59**
